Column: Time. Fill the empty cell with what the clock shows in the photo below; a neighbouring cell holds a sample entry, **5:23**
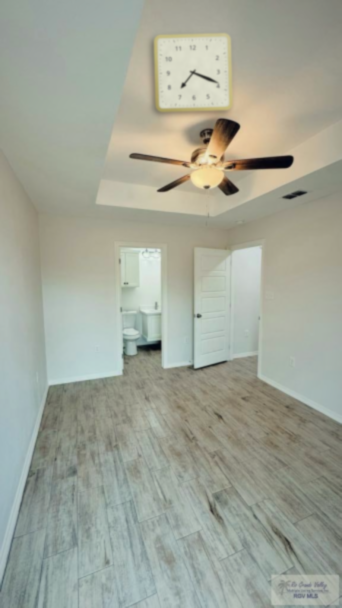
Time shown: **7:19**
